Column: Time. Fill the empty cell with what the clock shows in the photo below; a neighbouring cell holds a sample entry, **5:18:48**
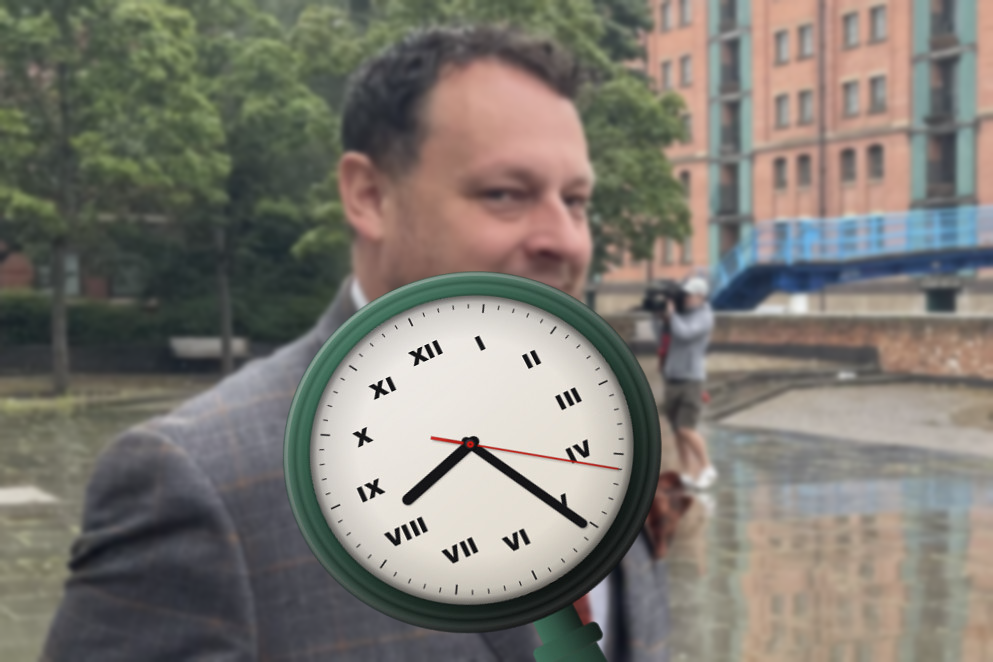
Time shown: **8:25:21**
